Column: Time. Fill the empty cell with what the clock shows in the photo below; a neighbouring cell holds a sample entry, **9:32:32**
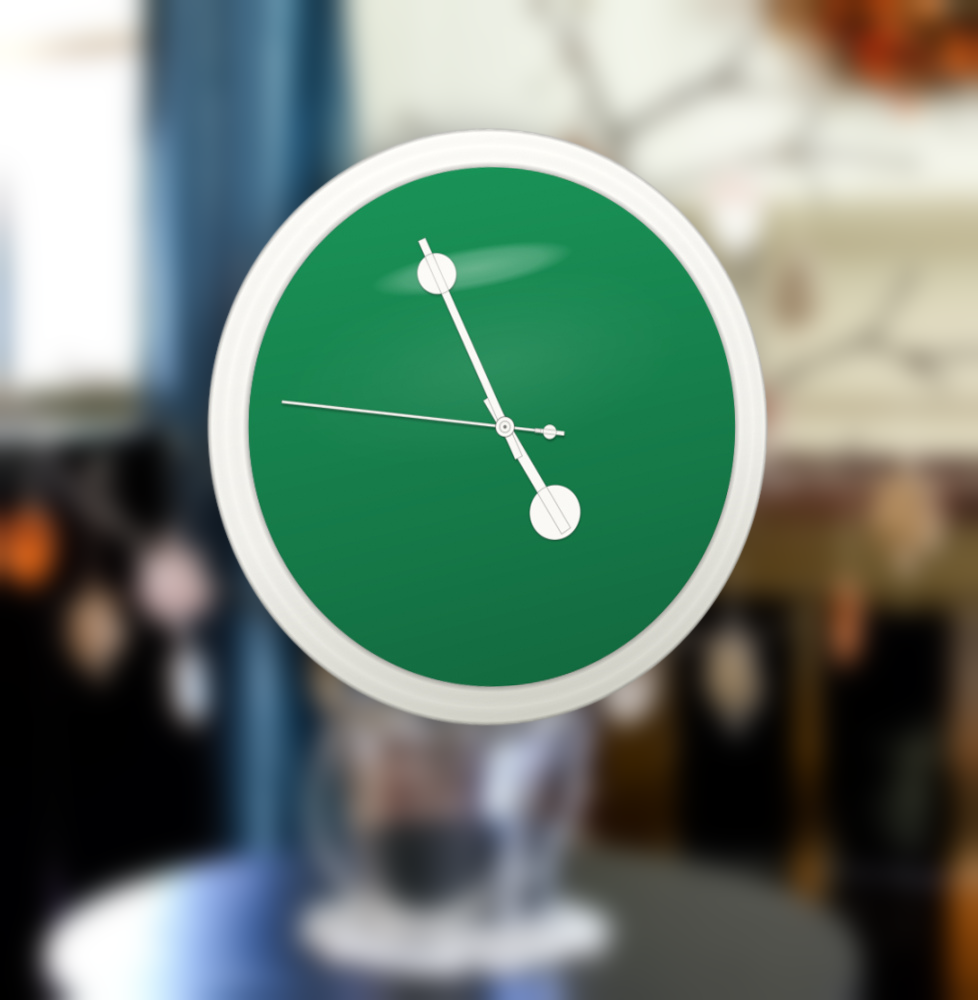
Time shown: **4:55:46**
